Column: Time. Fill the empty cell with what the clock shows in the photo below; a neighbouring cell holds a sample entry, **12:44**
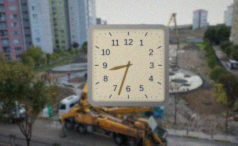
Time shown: **8:33**
